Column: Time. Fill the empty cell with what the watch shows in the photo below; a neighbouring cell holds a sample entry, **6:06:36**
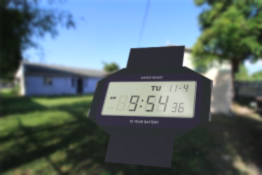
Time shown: **9:54:36**
